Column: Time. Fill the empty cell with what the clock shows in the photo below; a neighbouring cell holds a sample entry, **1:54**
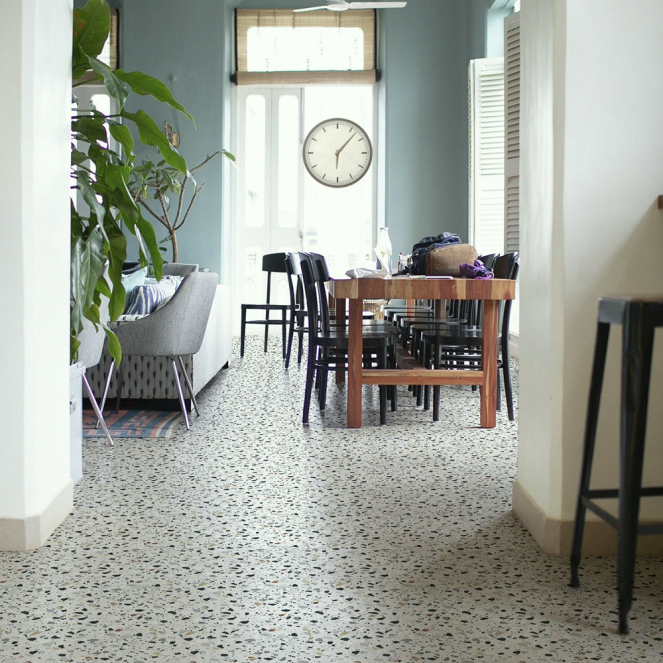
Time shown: **6:07**
